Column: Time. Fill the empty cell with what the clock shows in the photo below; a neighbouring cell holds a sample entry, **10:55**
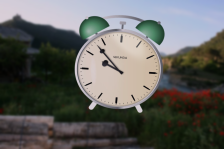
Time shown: **9:53**
